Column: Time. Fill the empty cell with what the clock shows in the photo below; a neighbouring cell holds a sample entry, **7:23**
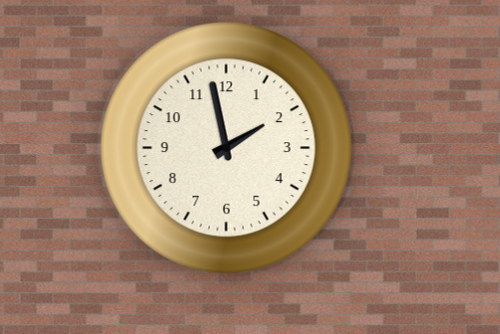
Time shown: **1:58**
